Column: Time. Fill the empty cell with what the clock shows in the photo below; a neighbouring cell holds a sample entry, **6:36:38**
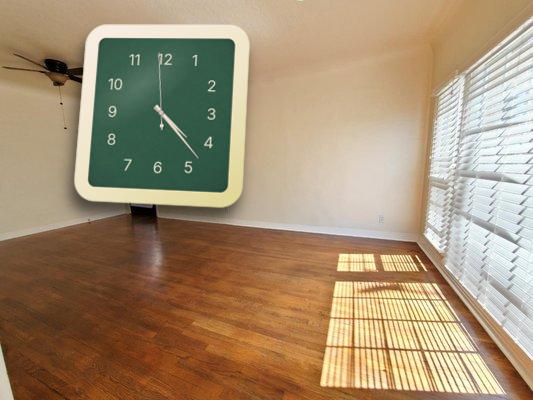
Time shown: **4:22:59**
